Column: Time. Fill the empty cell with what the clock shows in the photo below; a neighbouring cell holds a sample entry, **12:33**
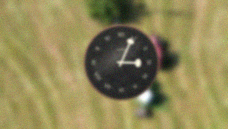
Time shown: **3:04**
